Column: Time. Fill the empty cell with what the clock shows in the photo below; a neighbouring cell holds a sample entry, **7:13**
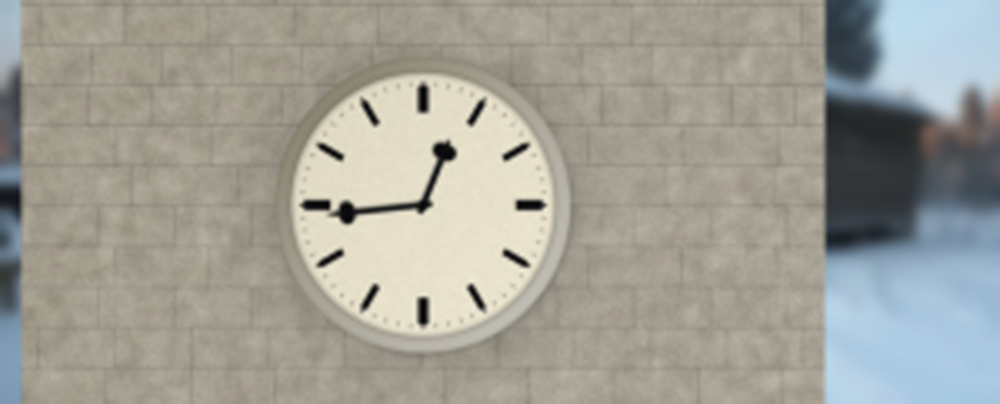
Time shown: **12:44**
